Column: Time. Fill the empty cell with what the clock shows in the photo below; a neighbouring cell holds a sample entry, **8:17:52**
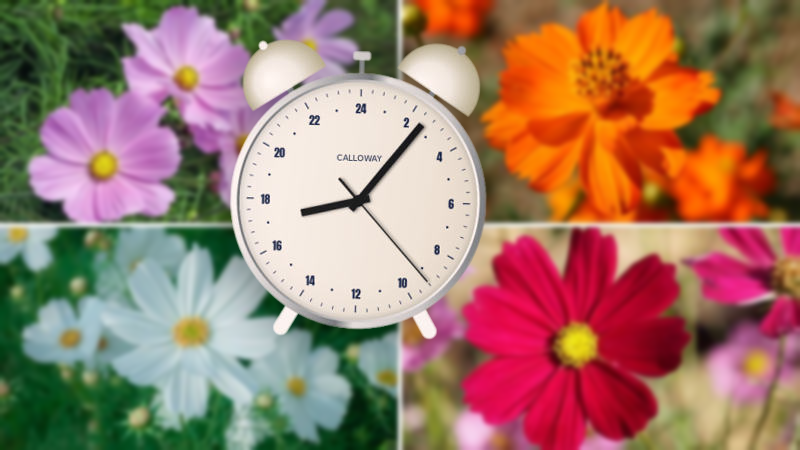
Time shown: **17:06:23**
